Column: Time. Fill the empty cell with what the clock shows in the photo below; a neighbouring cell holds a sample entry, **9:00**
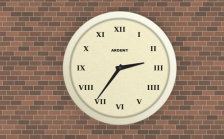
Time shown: **2:36**
